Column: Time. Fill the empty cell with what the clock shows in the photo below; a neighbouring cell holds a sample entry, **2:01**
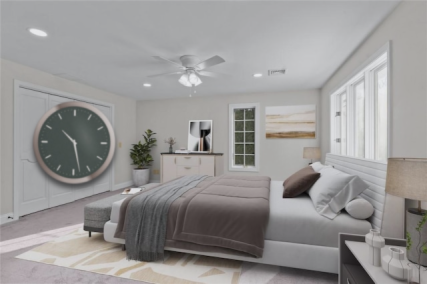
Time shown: **10:28**
